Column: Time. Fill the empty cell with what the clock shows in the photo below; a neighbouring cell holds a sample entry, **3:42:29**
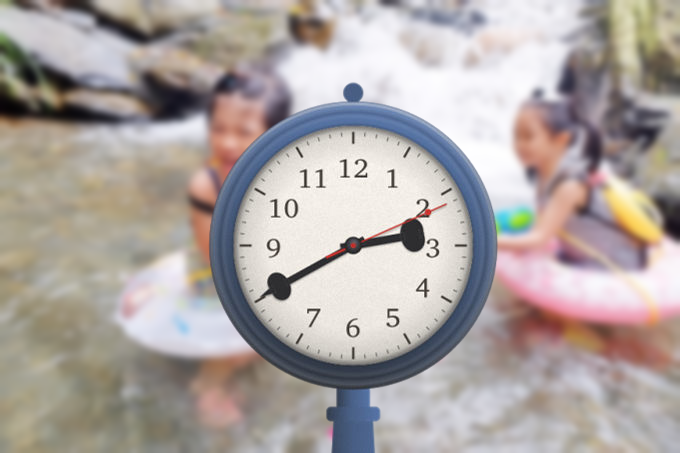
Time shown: **2:40:11**
